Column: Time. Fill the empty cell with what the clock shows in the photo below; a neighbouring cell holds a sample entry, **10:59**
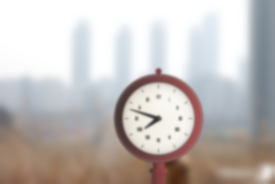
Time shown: **7:48**
